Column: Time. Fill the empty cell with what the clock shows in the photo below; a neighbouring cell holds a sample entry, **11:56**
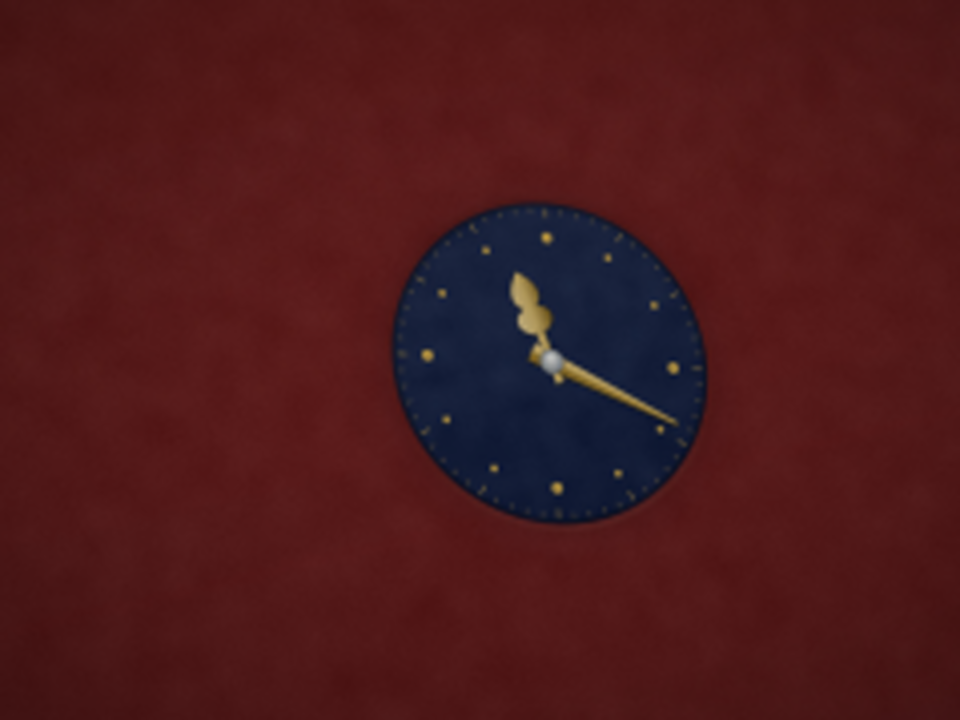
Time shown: **11:19**
